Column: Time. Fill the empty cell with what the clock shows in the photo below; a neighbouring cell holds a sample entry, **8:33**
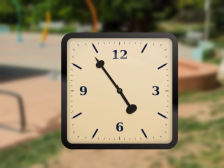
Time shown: **4:54**
